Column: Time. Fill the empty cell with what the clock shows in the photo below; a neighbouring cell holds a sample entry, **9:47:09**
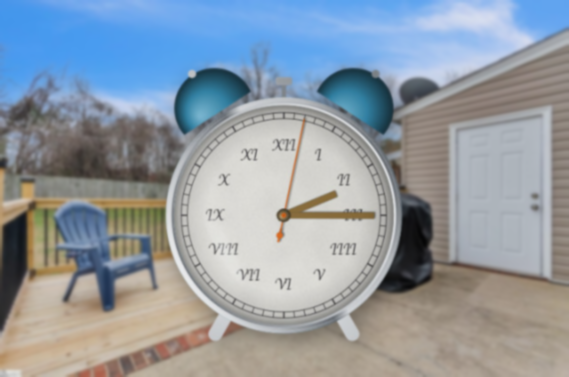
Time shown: **2:15:02**
